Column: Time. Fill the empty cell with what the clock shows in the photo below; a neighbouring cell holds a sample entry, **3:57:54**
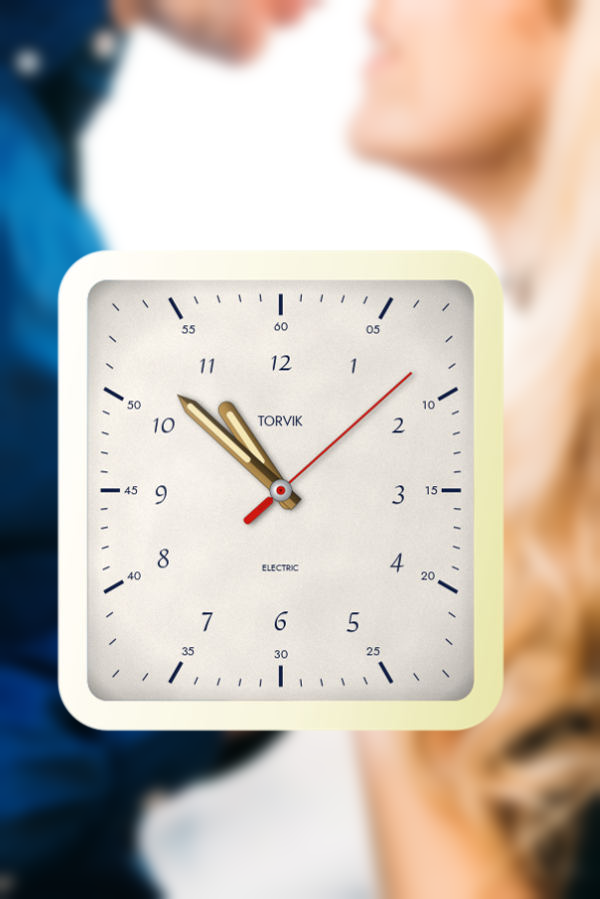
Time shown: **10:52:08**
